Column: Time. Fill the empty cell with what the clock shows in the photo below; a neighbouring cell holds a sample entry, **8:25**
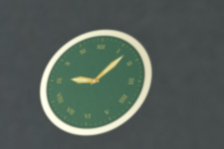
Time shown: **9:07**
